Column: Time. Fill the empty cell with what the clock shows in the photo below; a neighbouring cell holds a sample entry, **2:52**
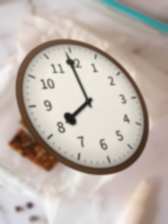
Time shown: **7:59**
